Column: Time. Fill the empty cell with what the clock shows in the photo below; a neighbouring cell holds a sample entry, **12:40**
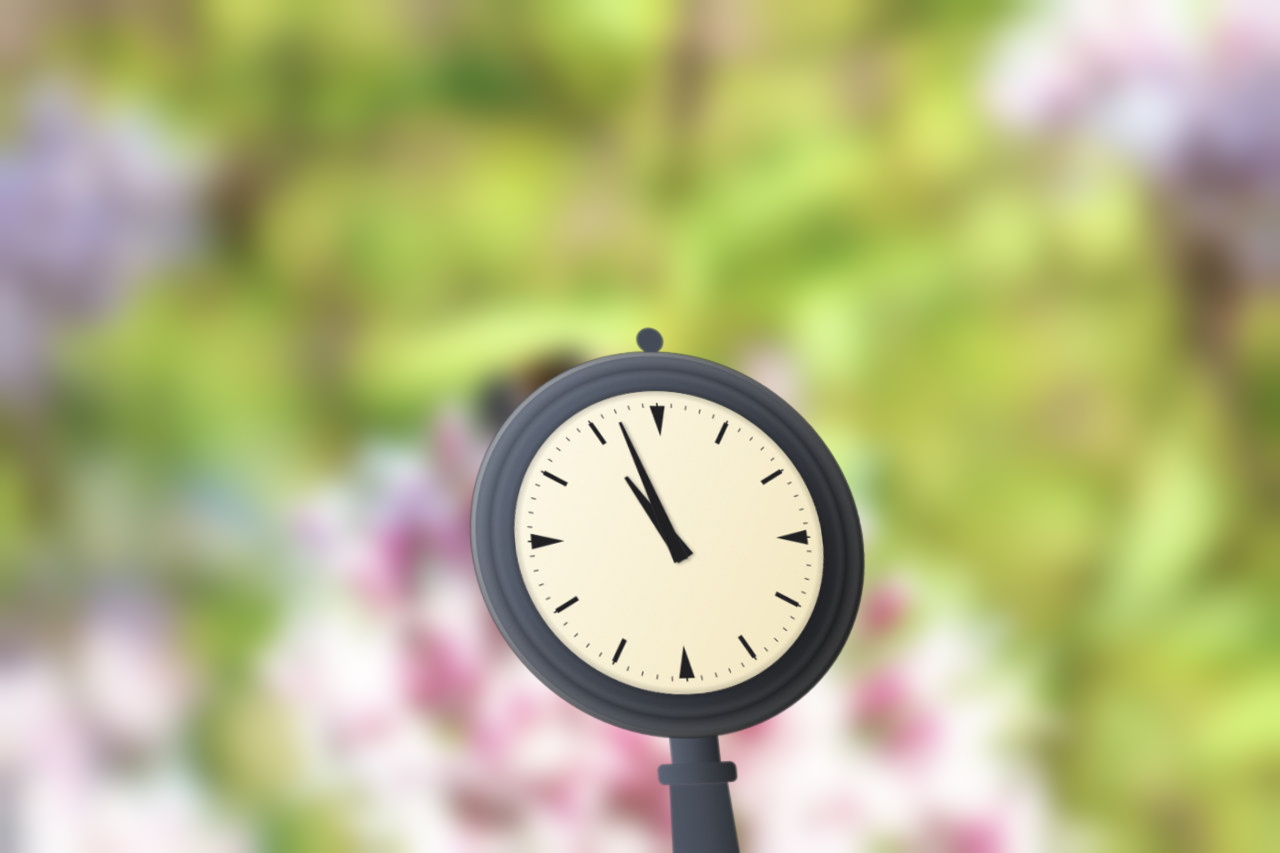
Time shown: **10:57**
